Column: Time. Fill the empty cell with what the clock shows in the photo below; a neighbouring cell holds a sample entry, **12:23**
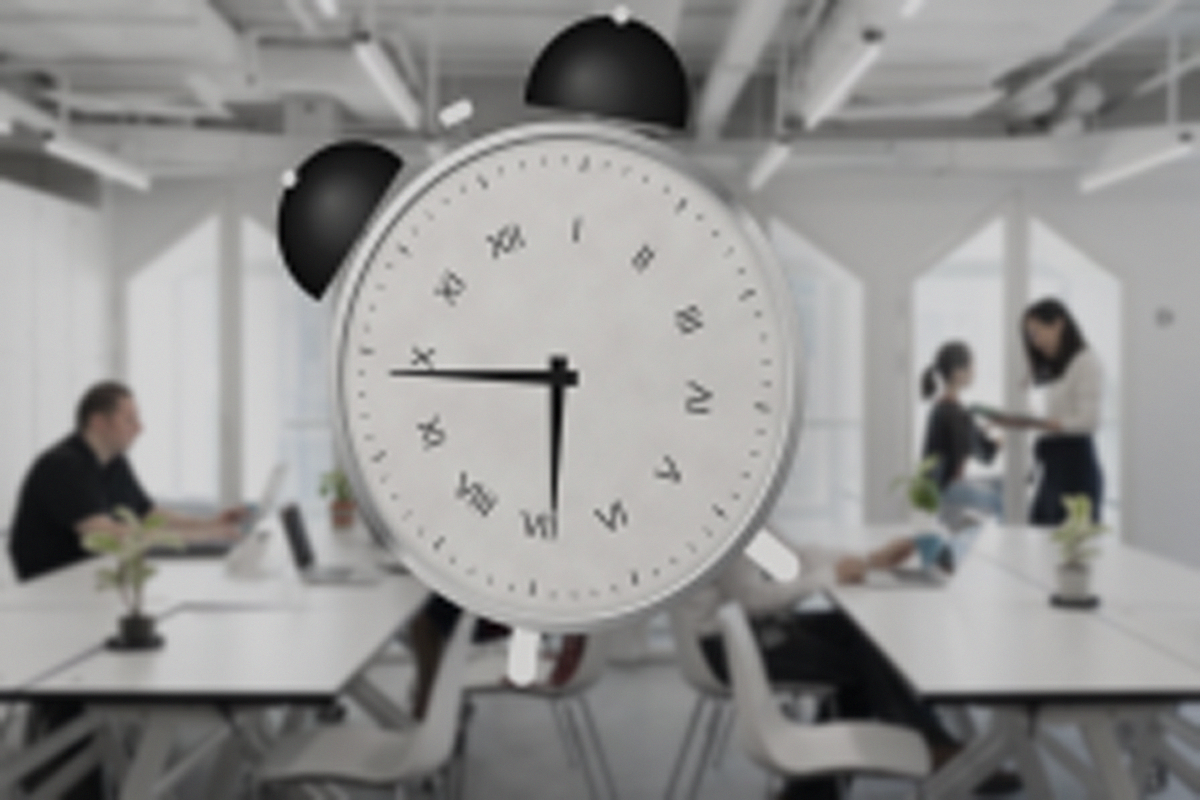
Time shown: **6:49**
